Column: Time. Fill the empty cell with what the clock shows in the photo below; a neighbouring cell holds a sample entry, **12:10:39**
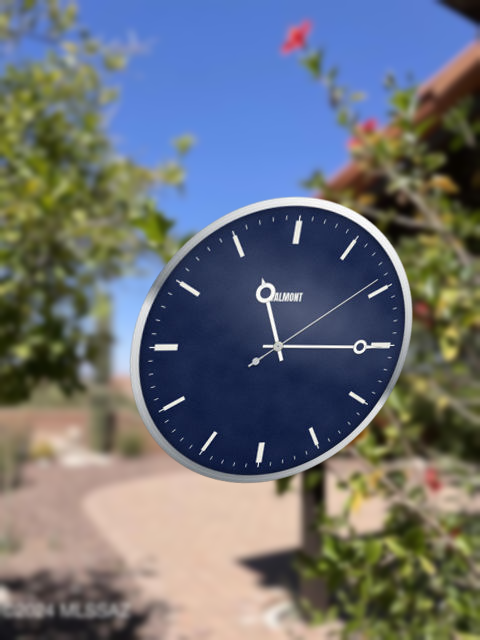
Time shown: **11:15:09**
